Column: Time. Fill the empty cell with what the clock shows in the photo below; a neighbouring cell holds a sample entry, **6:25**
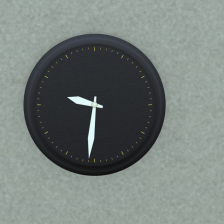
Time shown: **9:31**
